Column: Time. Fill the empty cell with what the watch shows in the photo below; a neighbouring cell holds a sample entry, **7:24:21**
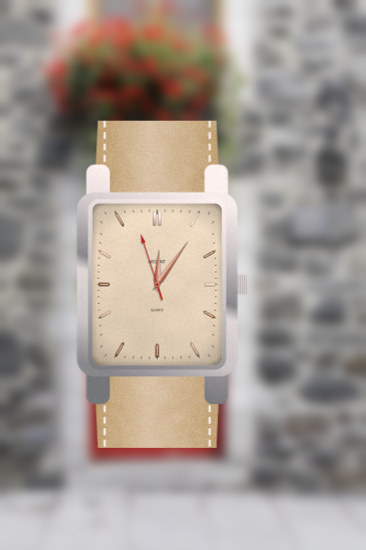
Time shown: **12:05:57**
